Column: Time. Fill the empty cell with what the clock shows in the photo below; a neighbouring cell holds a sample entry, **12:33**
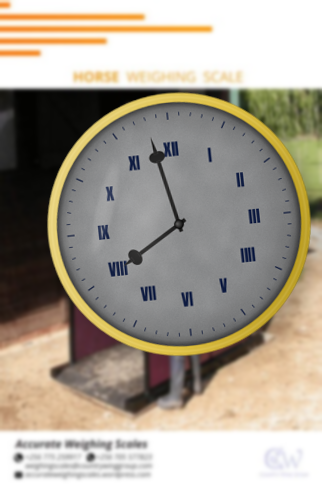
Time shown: **7:58**
